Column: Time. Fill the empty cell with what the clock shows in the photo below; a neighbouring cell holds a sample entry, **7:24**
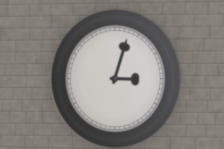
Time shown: **3:03**
